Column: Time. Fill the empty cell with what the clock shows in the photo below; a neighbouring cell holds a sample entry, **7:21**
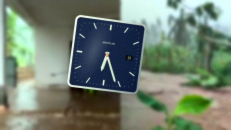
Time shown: **6:26**
